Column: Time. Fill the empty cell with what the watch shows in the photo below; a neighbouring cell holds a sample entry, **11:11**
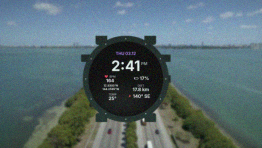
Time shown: **2:41**
